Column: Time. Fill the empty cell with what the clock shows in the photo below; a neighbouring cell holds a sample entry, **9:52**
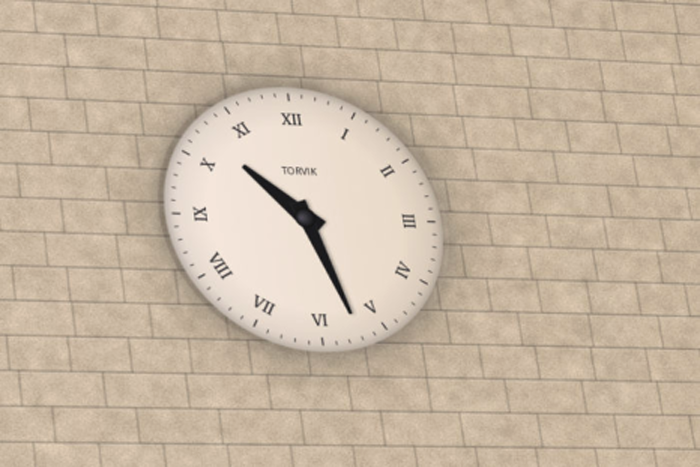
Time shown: **10:27**
